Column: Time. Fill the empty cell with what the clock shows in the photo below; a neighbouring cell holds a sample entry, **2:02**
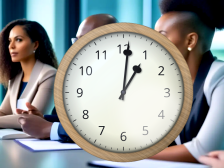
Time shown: **1:01**
